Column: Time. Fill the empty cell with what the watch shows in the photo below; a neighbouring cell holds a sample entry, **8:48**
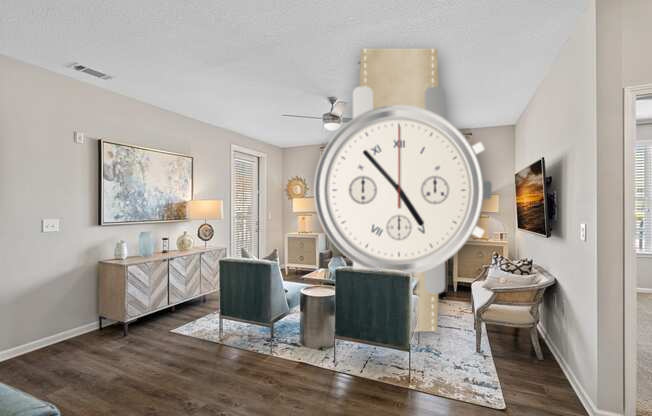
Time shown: **4:53**
